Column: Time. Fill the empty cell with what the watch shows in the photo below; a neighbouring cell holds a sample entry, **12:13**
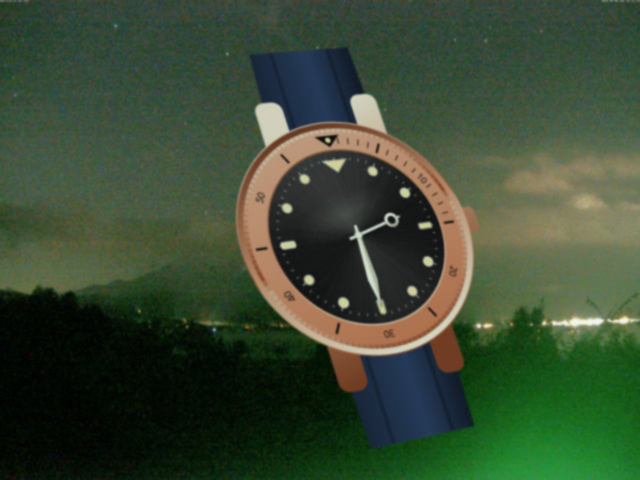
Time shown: **2:30**
